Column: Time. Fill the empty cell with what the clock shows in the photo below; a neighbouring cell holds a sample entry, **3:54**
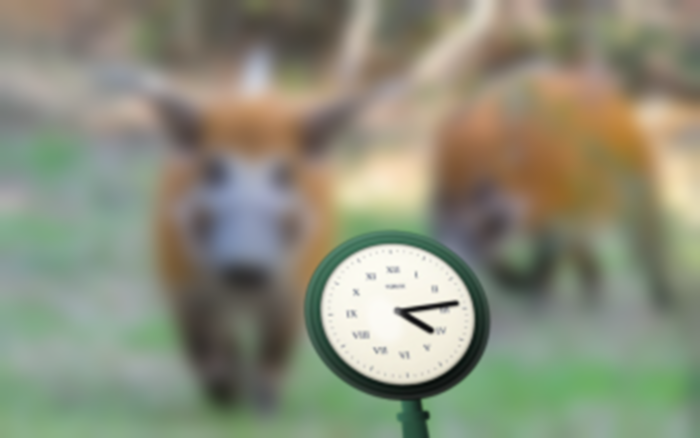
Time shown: **4:14**
